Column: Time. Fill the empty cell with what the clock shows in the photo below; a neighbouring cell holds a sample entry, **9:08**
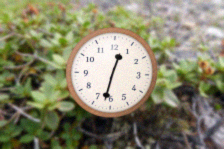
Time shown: **12:32**
